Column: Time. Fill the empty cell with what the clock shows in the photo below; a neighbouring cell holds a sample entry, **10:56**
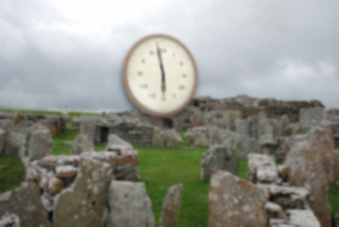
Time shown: **5:58**
